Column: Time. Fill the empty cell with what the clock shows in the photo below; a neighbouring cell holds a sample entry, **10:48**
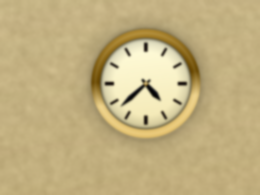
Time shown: **4:38**
